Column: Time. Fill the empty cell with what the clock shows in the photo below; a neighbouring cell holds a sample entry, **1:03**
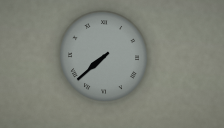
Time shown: **7:38**
